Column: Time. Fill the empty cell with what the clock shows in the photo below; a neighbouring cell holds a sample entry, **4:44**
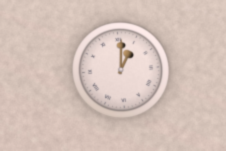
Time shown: **1:01**
